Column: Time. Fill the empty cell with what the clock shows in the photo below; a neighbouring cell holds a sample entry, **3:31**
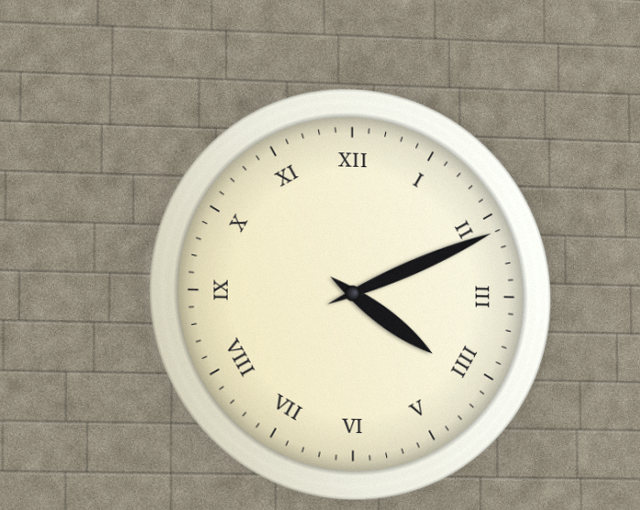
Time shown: **4:11**
